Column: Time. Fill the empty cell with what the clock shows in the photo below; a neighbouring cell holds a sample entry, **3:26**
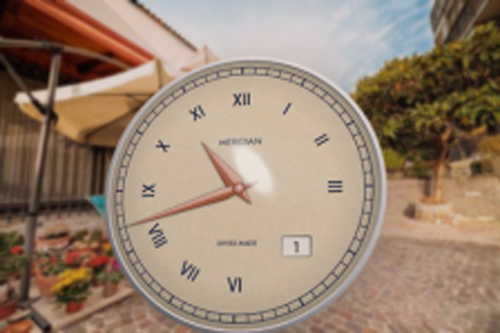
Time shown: **10:42**
